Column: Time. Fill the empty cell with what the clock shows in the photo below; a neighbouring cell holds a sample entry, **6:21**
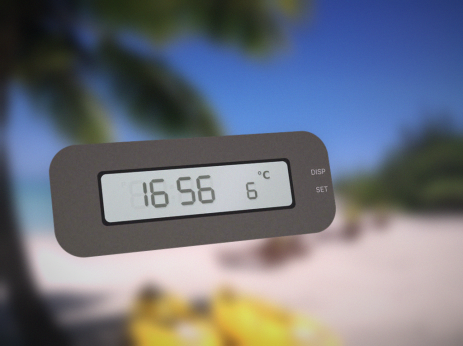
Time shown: **16:56**
